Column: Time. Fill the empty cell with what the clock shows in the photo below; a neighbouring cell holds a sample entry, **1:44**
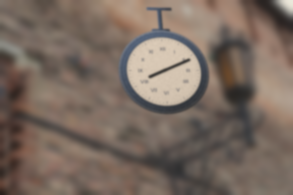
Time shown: **8:11**
